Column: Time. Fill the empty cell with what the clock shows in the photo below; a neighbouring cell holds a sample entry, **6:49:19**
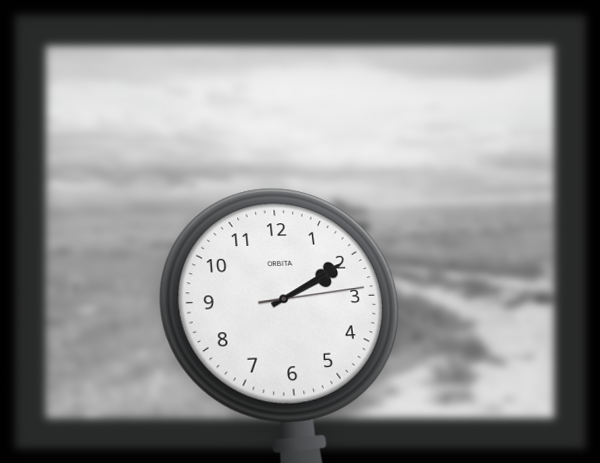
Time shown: **2:10:14**
